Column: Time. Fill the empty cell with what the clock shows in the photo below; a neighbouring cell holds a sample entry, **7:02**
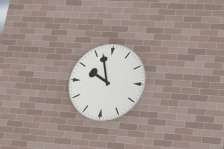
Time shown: **9:57**
